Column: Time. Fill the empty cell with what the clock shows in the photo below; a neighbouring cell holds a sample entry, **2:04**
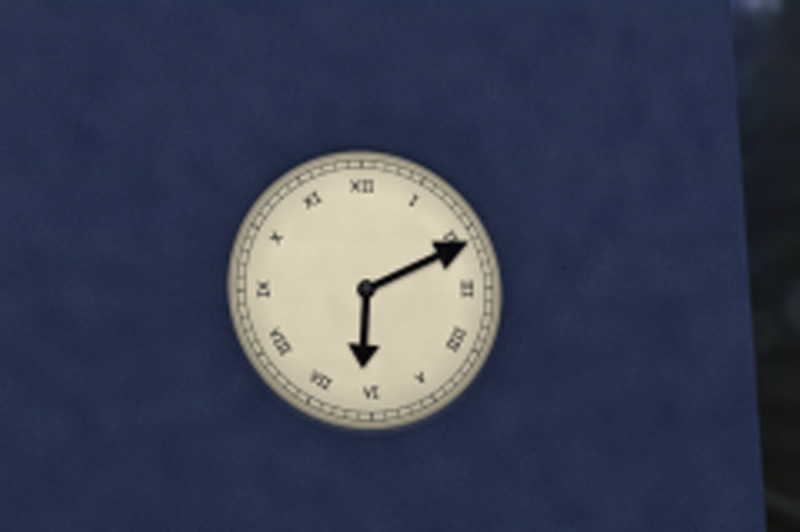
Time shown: **6:11**
